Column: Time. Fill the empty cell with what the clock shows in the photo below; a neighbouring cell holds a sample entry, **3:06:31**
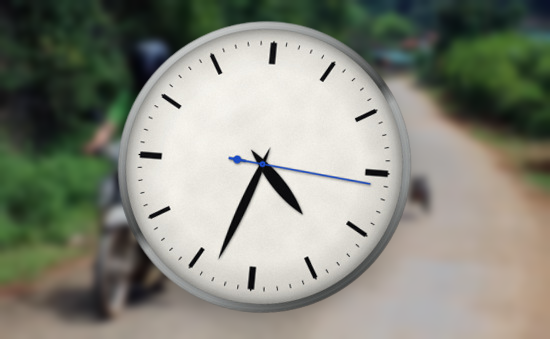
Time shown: **4:33:16**
